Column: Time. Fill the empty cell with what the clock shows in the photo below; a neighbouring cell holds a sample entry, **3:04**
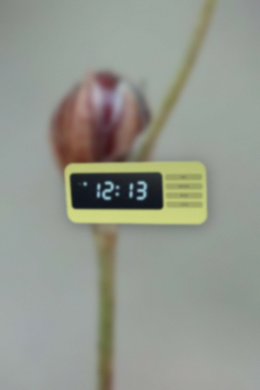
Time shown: **12:13**
